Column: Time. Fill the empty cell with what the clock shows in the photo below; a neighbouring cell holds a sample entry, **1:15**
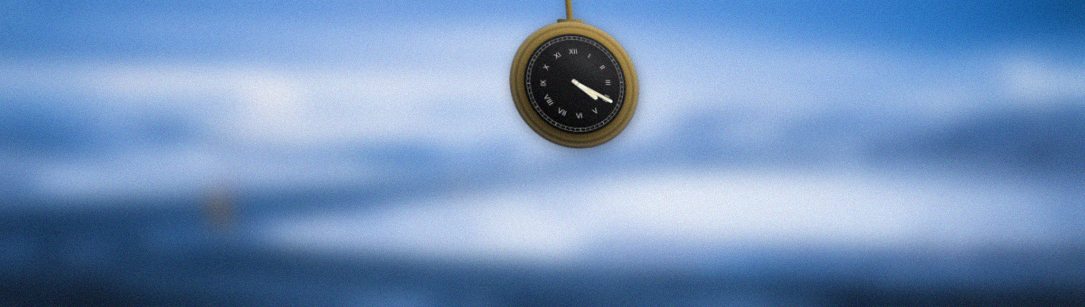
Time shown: **4:20**
